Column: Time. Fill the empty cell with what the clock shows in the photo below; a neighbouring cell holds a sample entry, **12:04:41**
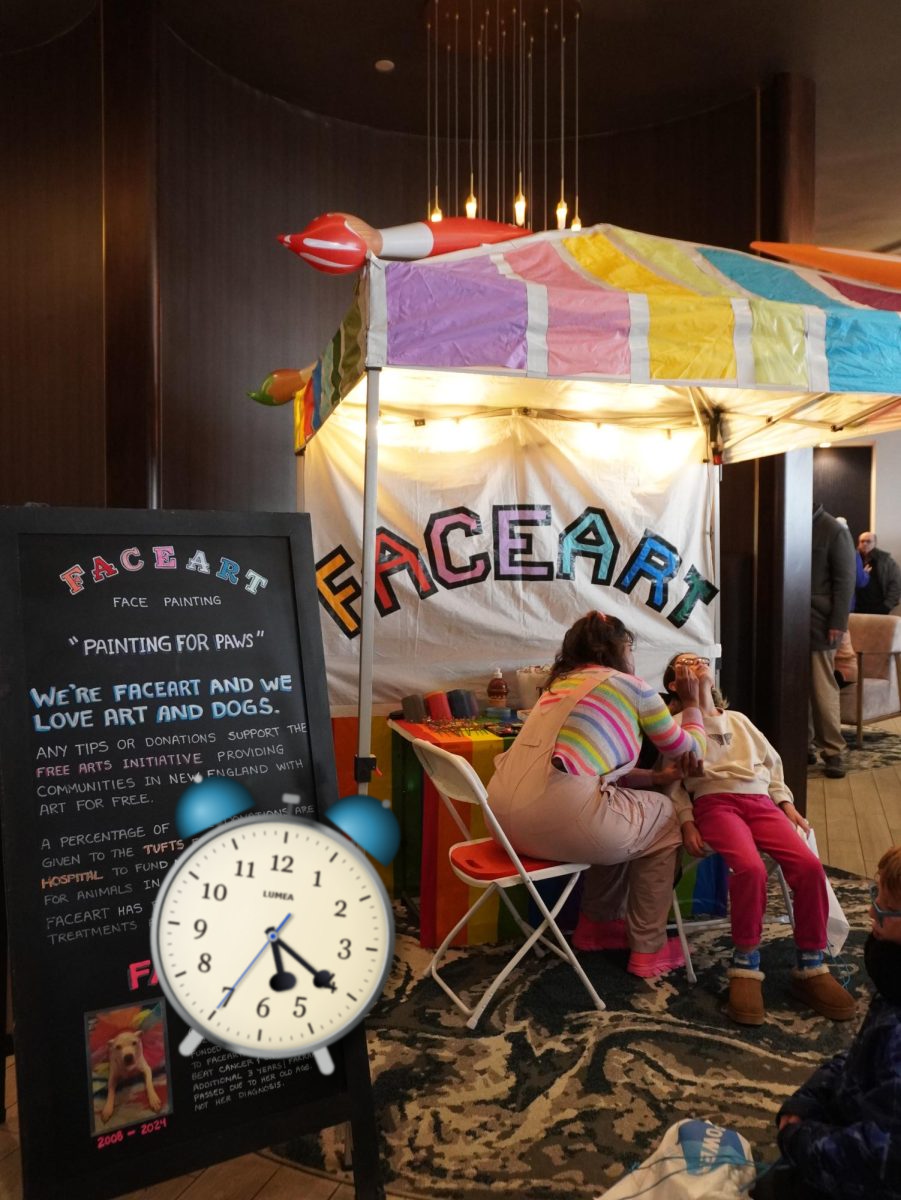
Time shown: **5:20:35**
